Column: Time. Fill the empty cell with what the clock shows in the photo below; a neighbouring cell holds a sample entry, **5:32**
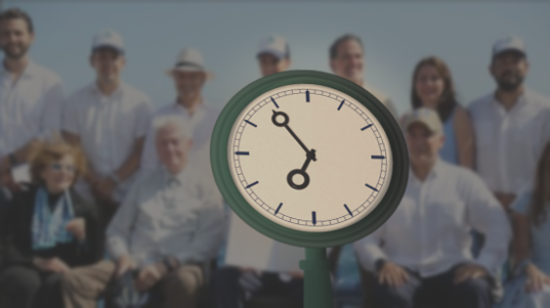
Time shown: **6:54**
